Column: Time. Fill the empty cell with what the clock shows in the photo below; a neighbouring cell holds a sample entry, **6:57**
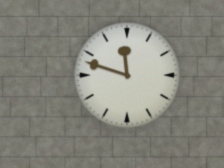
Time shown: **11:48**
